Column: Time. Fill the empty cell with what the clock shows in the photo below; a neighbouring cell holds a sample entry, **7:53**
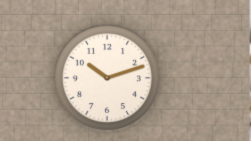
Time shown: **10:12**
